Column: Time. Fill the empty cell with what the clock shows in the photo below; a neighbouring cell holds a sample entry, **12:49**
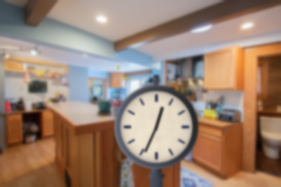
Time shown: **12:34**
